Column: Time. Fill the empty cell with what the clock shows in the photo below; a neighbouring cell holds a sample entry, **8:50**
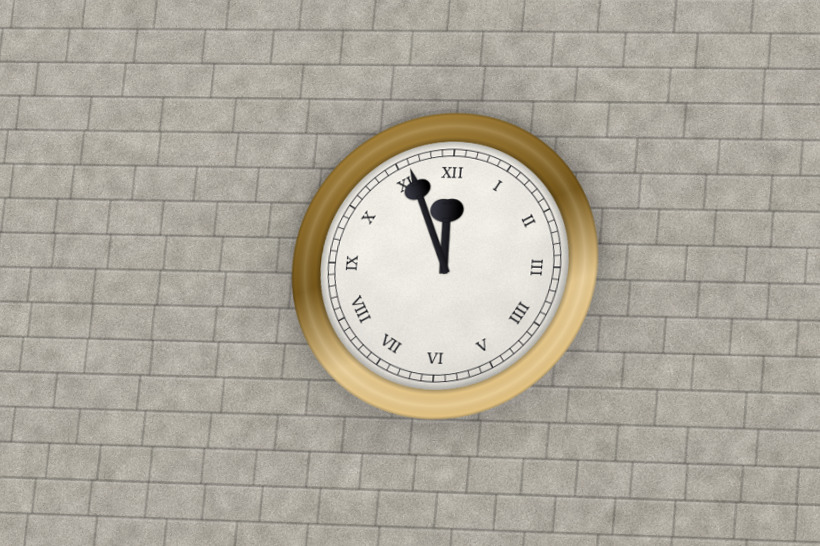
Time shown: **11:56**
